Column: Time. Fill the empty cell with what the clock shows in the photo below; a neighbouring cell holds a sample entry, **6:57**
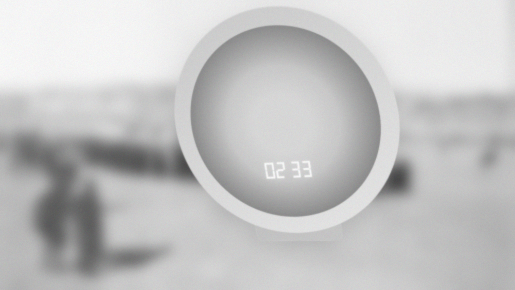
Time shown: **2:33**
